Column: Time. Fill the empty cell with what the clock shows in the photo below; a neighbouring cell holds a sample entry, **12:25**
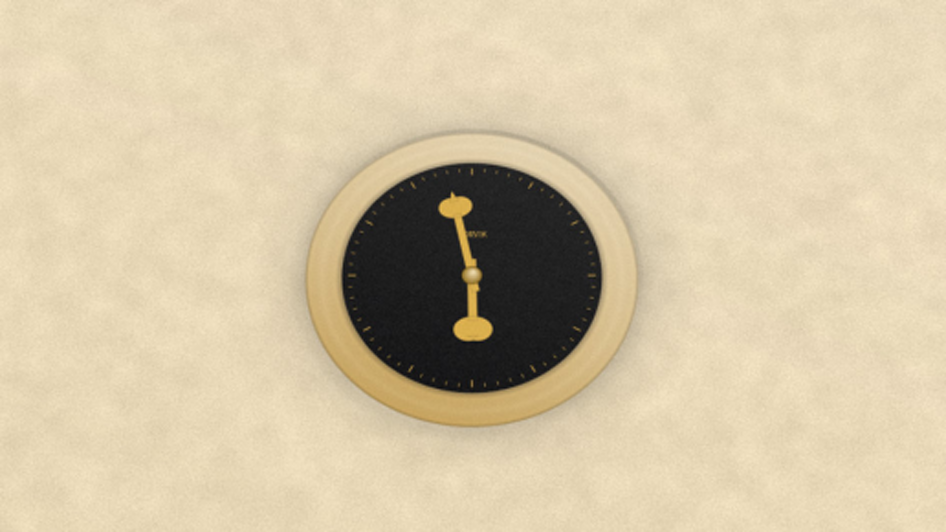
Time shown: **5:58**
